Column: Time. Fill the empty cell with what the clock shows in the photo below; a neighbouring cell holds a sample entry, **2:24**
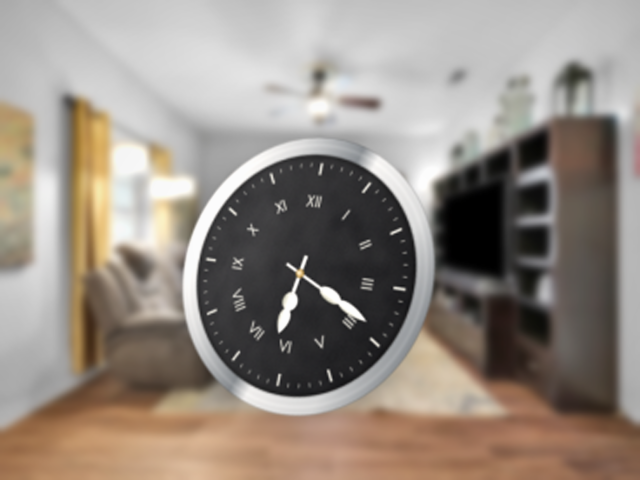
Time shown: **6:19**
